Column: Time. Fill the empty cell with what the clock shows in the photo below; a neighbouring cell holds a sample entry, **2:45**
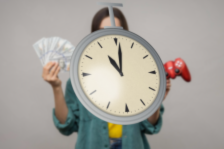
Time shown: **11:01**
